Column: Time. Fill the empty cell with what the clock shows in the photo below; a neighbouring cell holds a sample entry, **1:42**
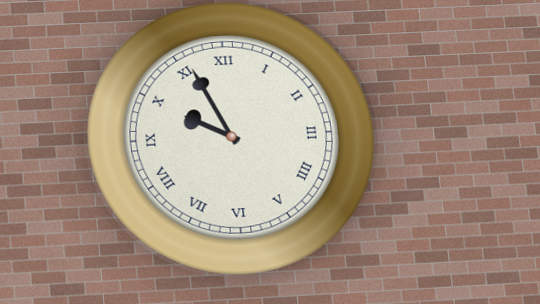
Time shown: **9:56**
